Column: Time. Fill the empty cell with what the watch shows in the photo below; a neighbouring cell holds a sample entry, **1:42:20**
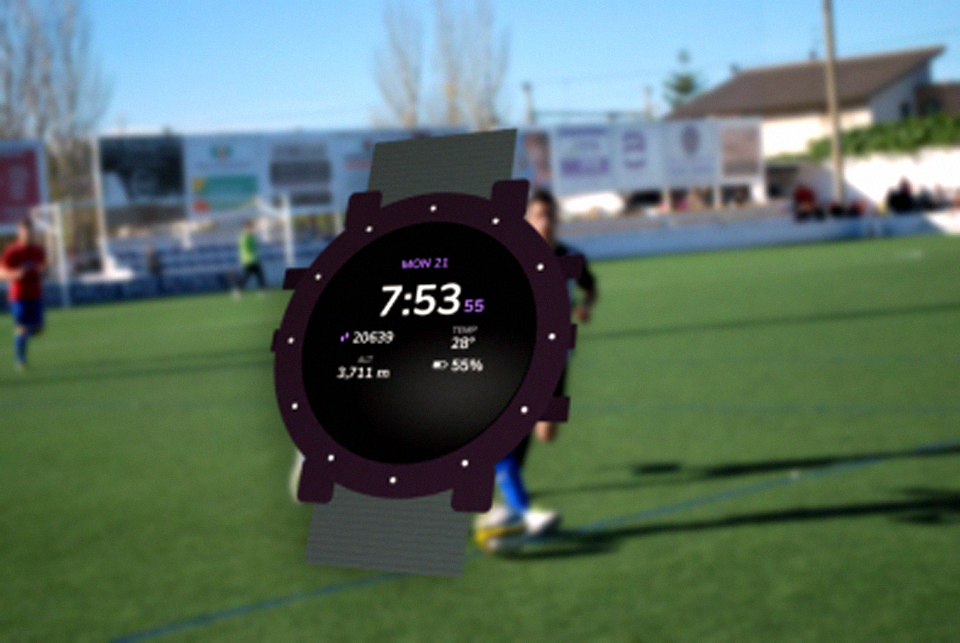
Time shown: **7:53:55**
